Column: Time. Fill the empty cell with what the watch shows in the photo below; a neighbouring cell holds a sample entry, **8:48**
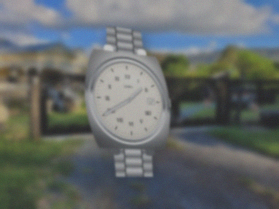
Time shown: **1:40**
